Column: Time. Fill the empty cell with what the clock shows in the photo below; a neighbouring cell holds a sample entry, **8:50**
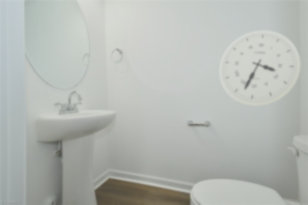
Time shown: **3:33**
